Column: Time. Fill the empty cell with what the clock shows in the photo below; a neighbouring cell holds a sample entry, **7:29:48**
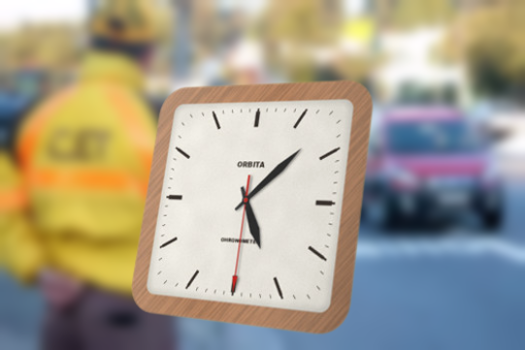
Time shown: **5:07:30**
